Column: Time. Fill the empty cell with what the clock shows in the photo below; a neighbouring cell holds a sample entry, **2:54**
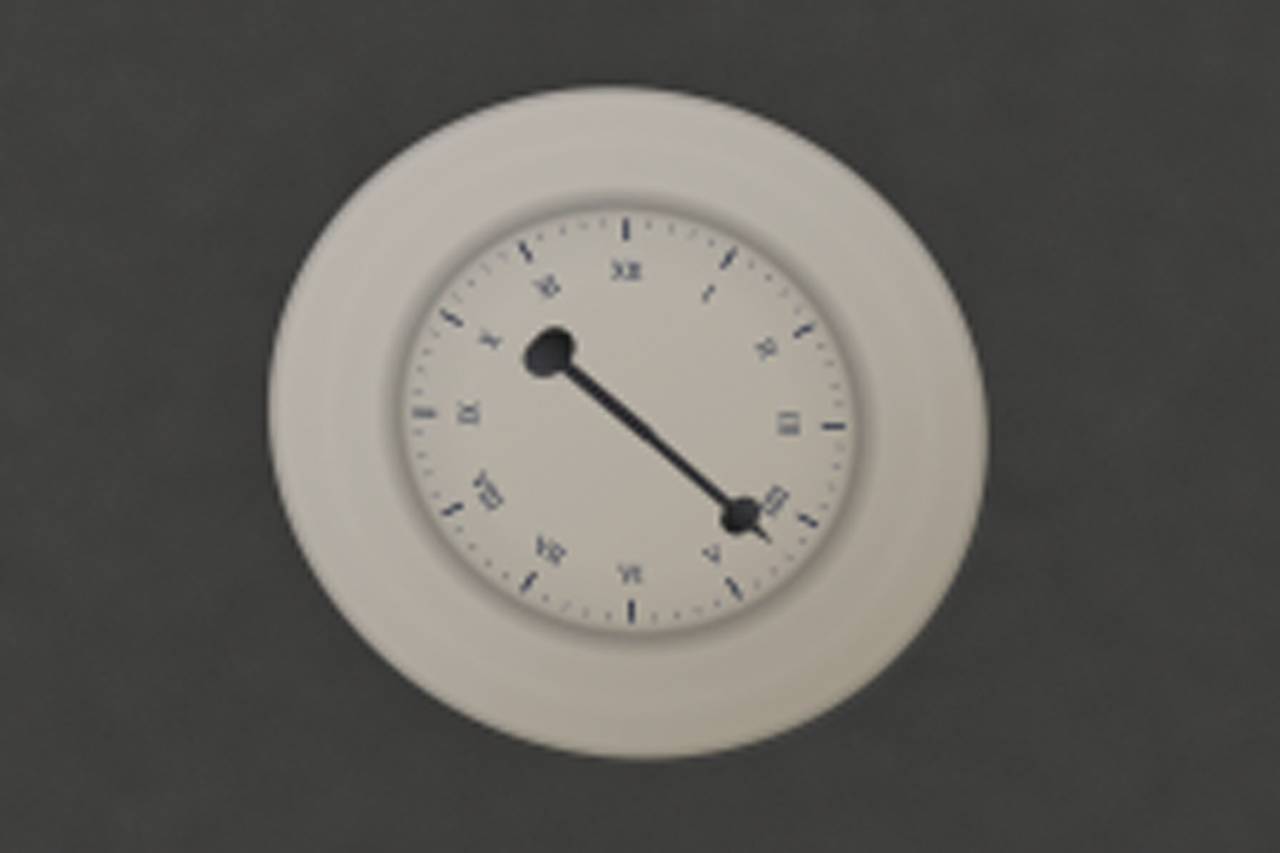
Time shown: **10:22**
